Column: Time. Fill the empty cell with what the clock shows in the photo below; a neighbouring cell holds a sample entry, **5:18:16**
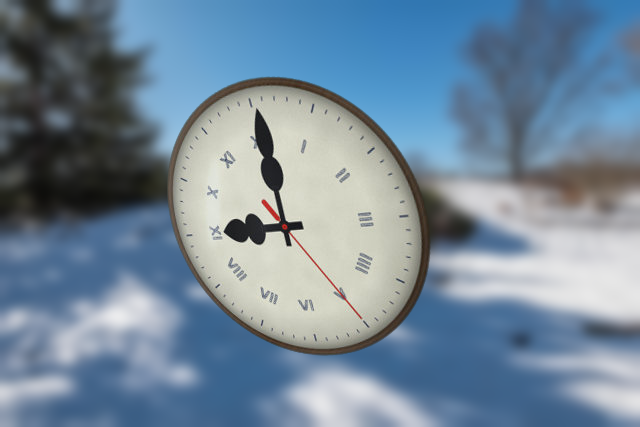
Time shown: **9:00:25**
